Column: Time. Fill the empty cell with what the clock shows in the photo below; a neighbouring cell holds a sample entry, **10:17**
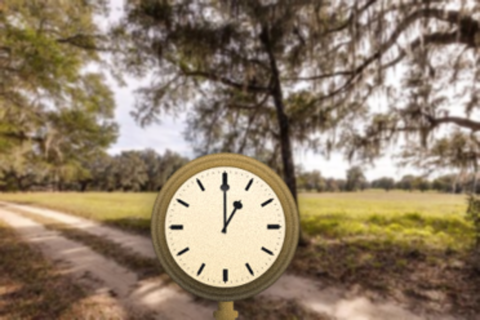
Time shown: **1:00**
